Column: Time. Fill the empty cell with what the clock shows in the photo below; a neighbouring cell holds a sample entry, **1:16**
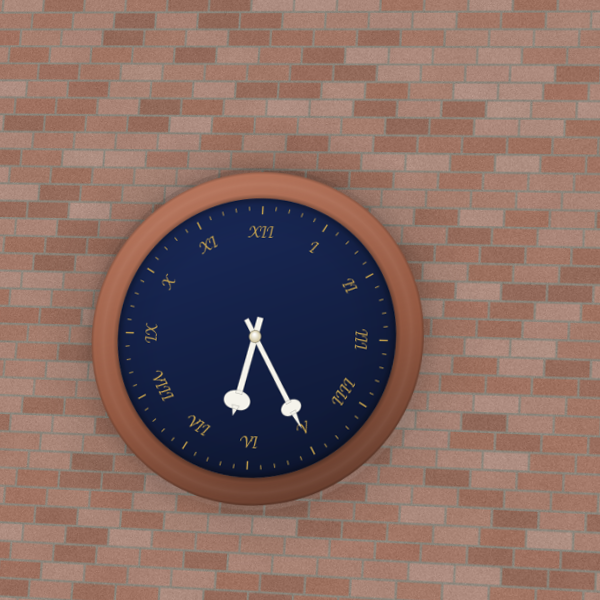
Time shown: **6:25**
